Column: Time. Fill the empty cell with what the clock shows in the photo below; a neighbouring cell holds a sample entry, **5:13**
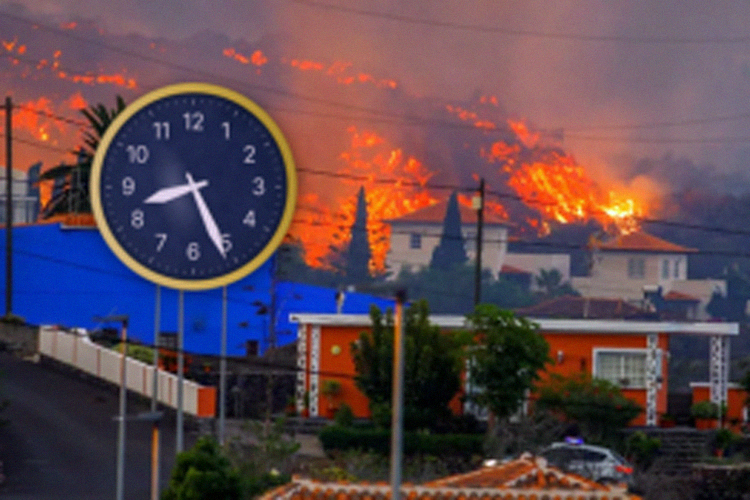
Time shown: **8:26**
